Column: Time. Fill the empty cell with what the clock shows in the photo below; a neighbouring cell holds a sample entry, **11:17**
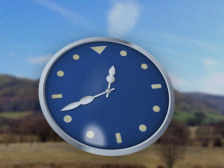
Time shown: **12:42**
